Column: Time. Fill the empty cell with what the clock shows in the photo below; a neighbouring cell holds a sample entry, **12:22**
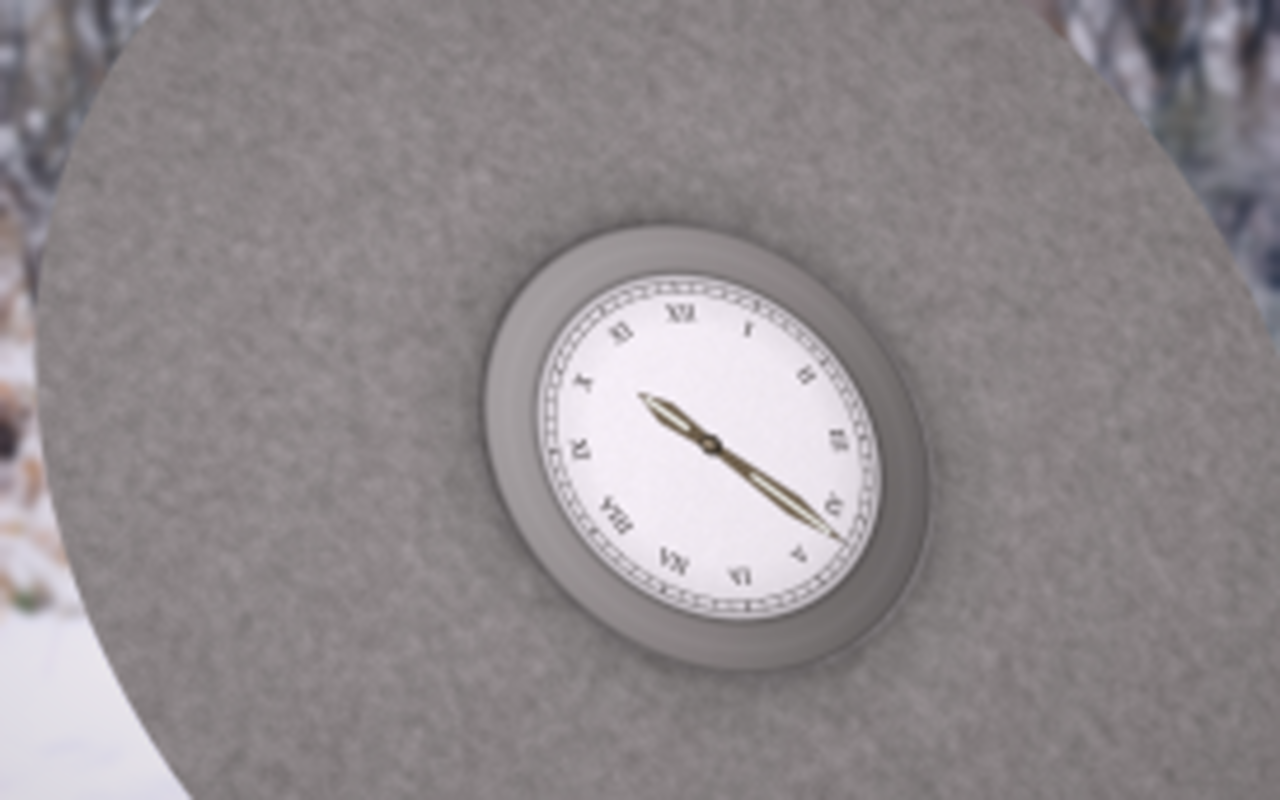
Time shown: **10:22**
